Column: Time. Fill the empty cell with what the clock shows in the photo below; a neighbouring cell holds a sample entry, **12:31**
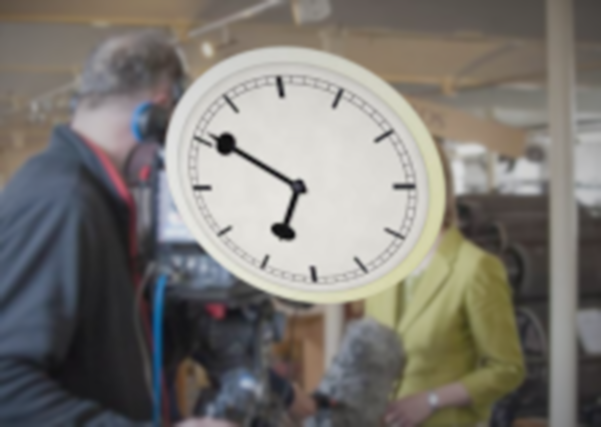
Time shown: **6:51**
